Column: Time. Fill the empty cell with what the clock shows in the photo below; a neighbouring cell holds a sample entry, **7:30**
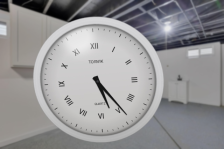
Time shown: **5:24**
